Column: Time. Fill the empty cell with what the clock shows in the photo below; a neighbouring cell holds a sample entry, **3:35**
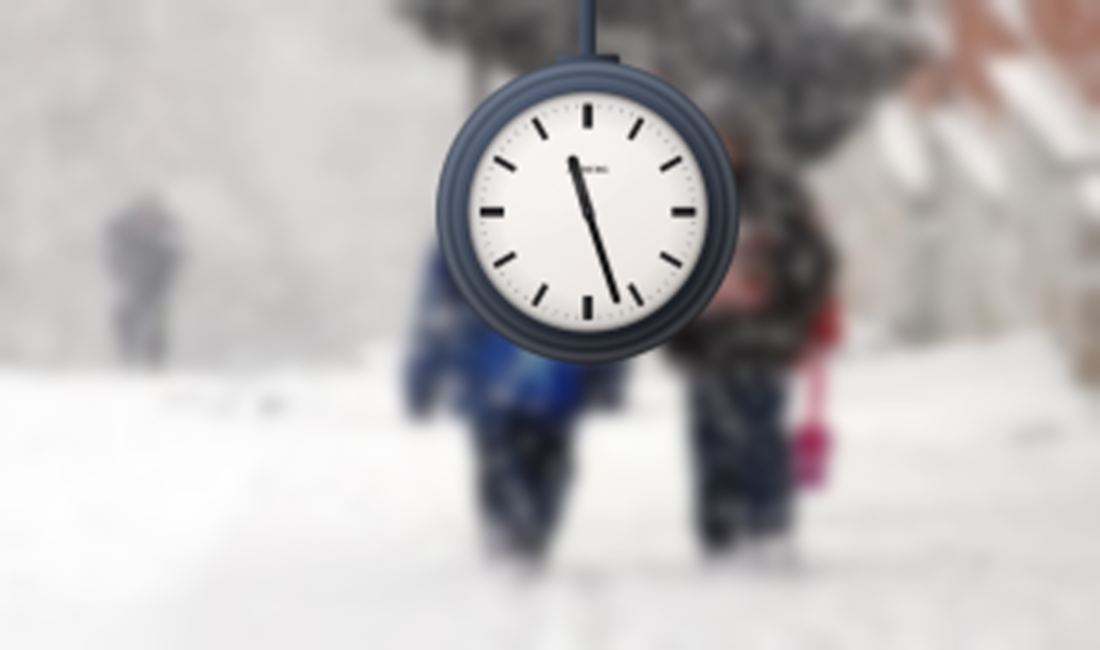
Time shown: **11:27**
